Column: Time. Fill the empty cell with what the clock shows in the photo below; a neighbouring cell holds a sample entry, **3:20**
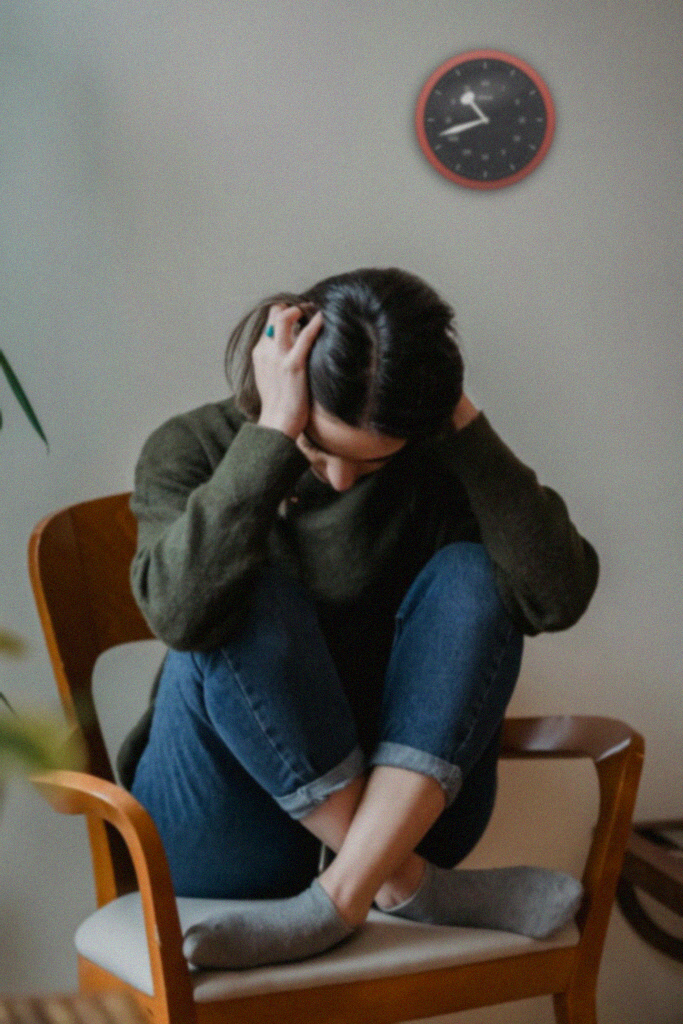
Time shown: **10:42**
